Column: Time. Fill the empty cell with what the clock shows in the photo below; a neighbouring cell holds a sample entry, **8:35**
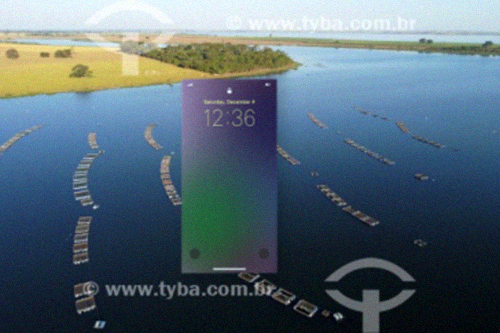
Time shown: **12:36**
